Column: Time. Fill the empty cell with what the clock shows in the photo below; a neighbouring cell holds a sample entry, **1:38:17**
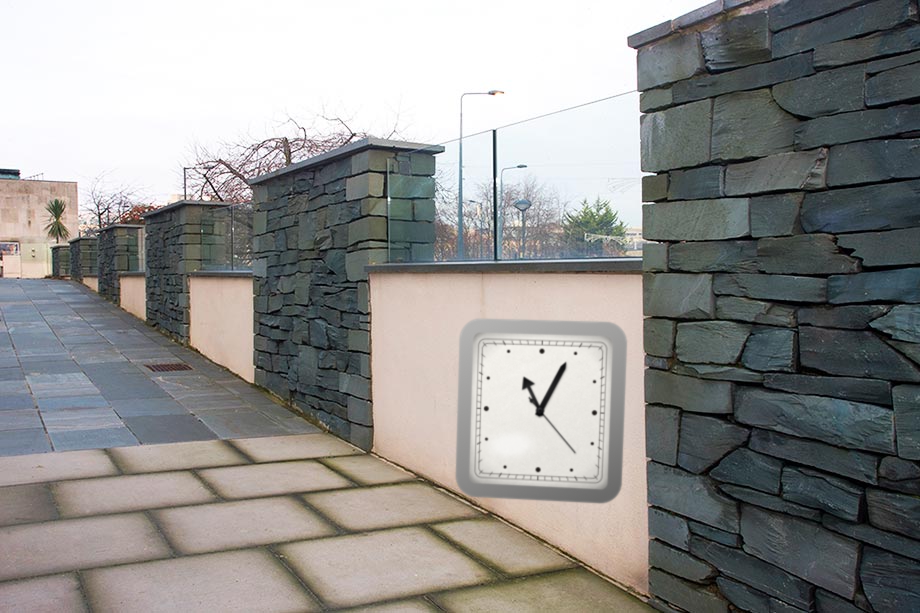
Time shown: **11:04:23**
